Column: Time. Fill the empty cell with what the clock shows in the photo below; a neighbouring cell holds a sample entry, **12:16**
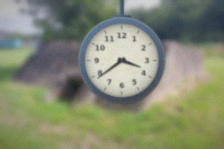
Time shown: **3:39**
